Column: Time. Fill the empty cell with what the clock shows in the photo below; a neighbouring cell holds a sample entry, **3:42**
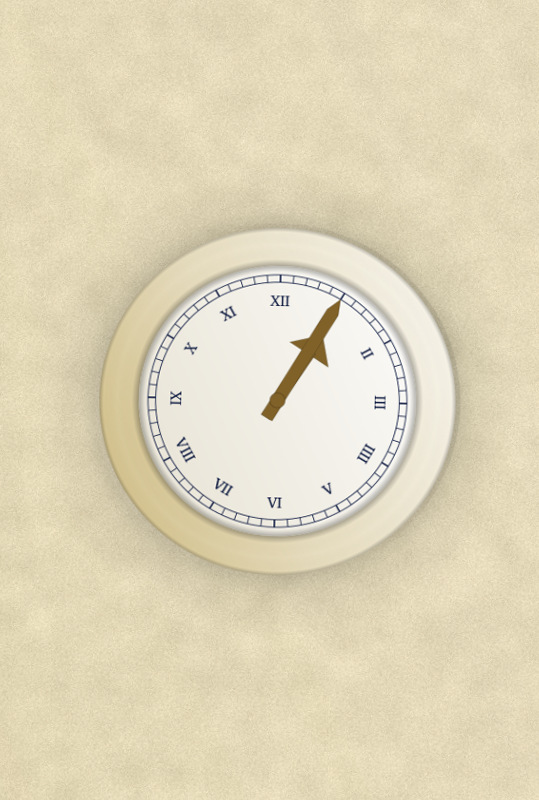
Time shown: **1:05**
